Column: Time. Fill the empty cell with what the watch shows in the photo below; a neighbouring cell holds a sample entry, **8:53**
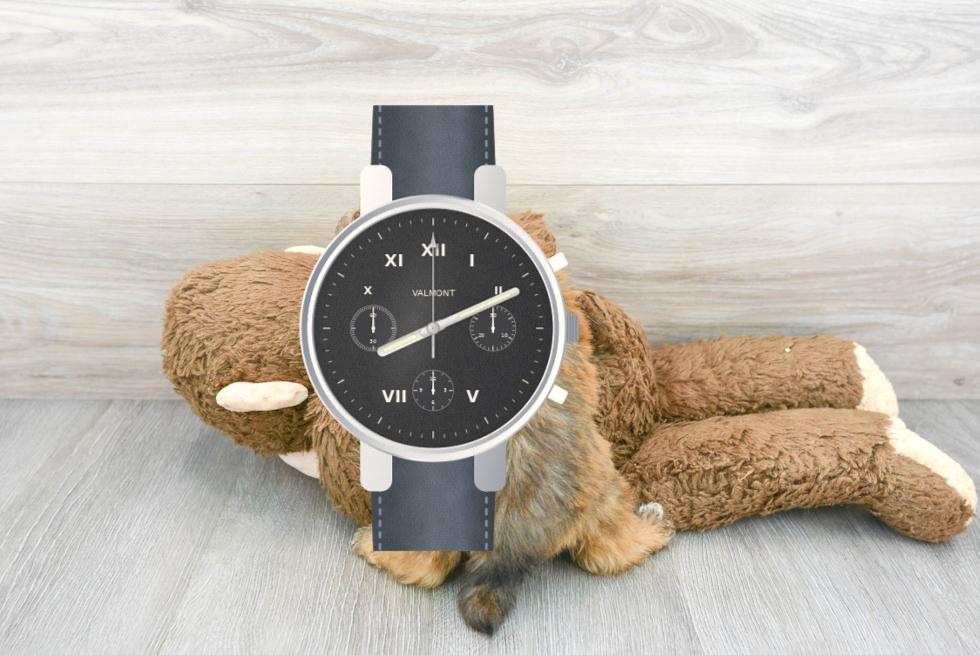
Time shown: **8:11**
